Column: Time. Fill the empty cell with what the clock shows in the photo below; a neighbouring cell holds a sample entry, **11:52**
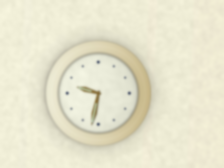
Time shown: **9:32**
